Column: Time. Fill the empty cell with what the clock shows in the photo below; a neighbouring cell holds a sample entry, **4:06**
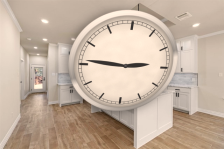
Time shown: **2:46**
